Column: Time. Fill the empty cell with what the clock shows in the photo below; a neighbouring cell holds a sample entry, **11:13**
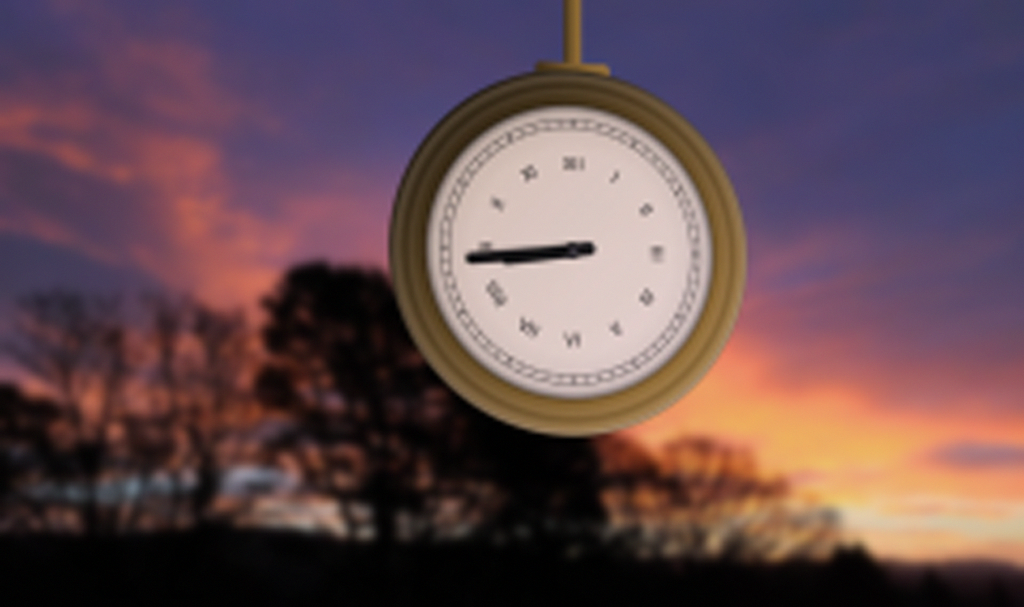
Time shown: **8:44**
